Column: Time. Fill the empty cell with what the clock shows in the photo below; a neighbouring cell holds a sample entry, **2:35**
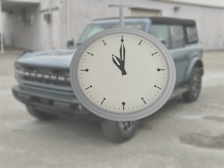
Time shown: **11:00**
